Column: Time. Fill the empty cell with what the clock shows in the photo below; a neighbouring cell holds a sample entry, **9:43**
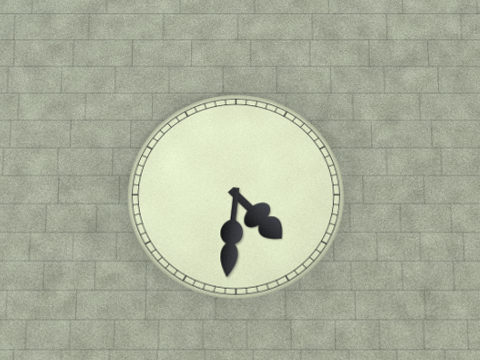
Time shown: **4:31**
